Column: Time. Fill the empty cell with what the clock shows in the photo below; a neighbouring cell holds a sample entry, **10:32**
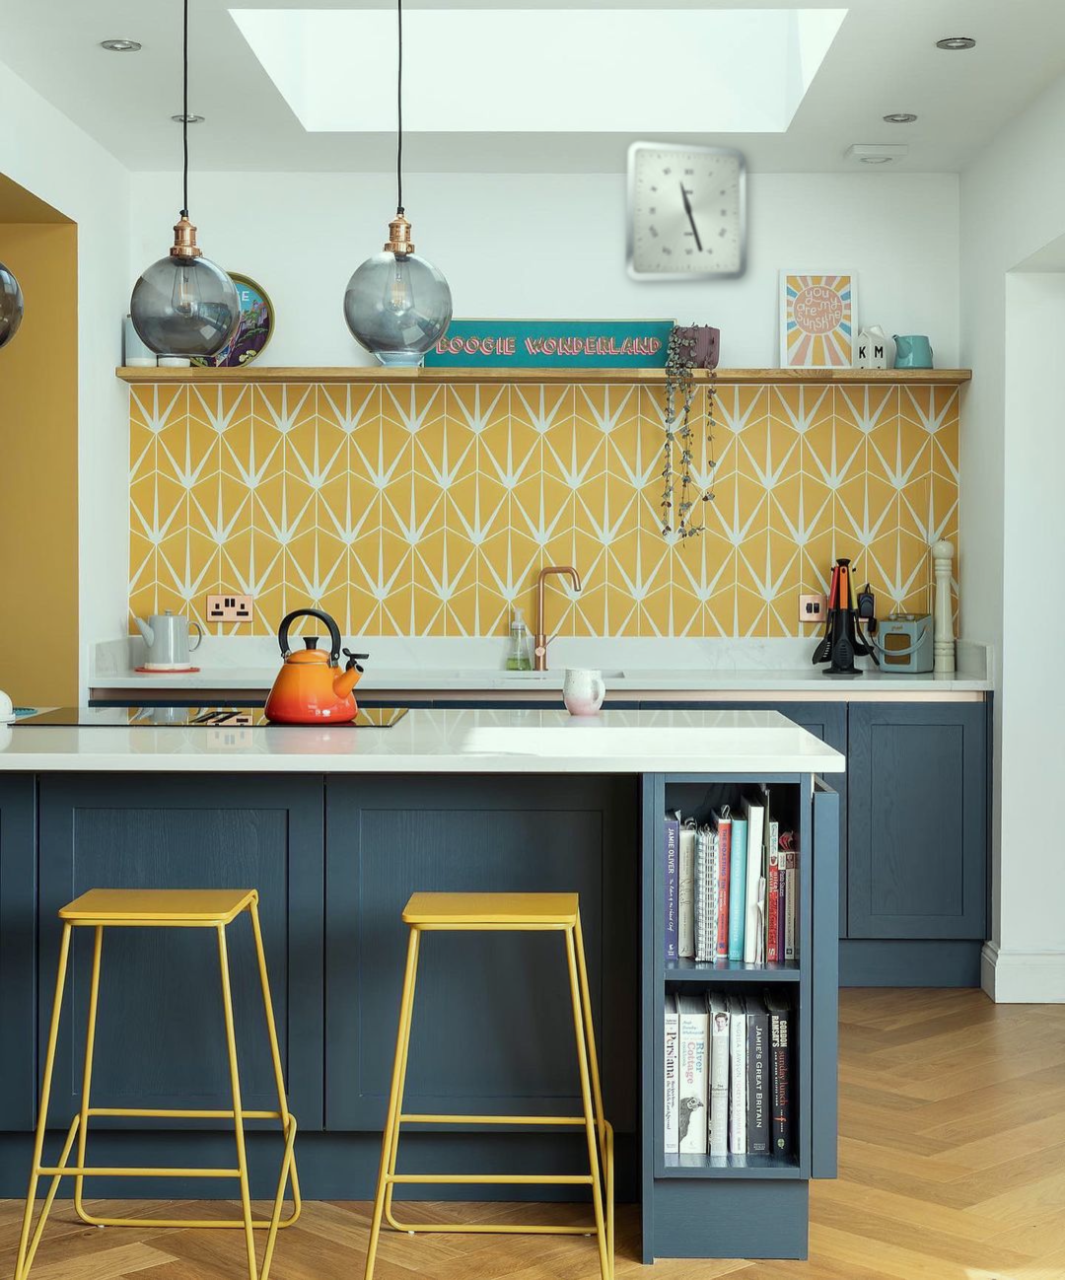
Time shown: **11:27**
